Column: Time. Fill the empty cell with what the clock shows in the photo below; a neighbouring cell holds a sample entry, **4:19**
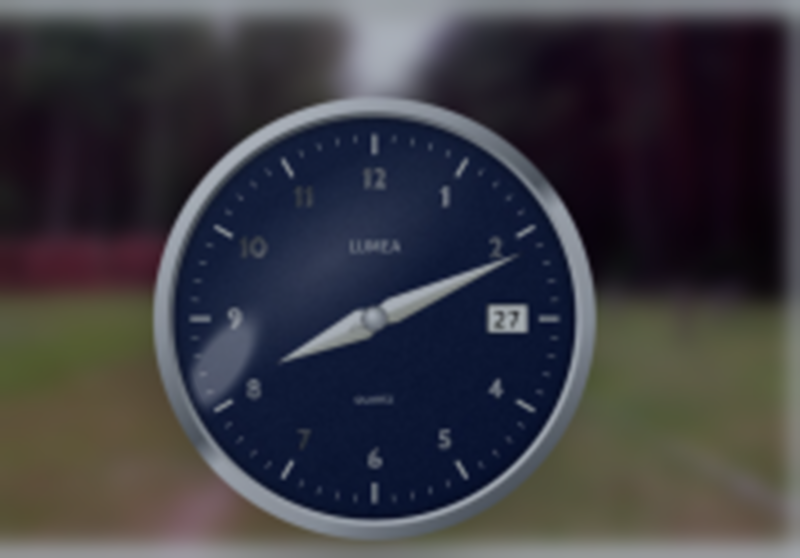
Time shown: **8:11**
